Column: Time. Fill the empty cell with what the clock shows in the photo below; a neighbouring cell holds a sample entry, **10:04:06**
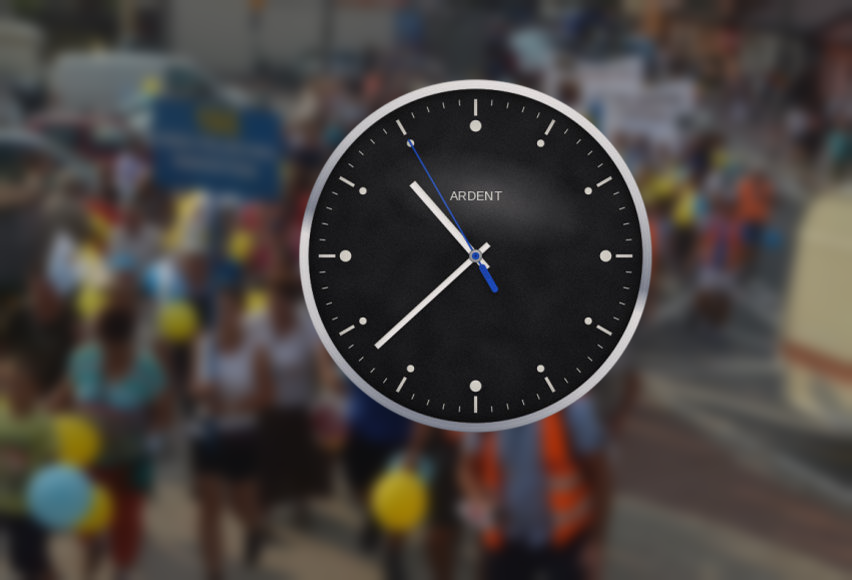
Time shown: **10:37:55**
